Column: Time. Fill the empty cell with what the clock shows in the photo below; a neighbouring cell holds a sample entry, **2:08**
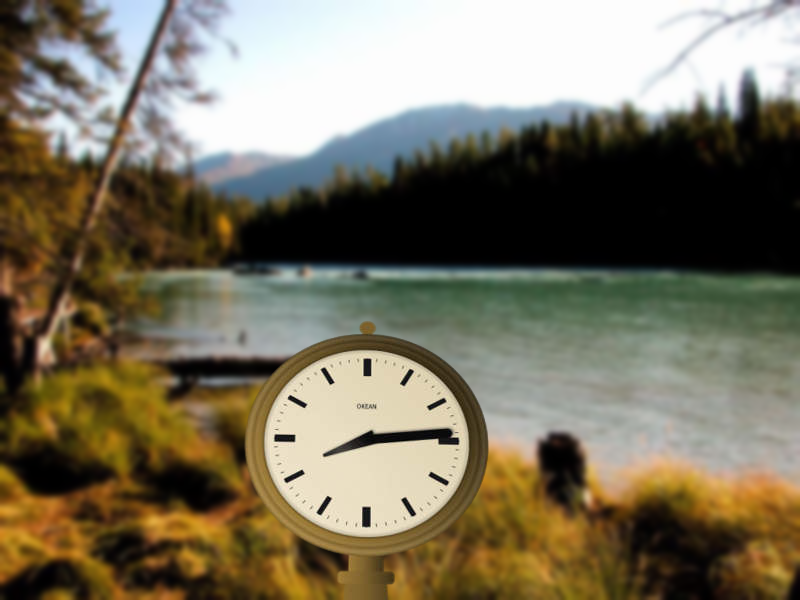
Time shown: **8:14**
